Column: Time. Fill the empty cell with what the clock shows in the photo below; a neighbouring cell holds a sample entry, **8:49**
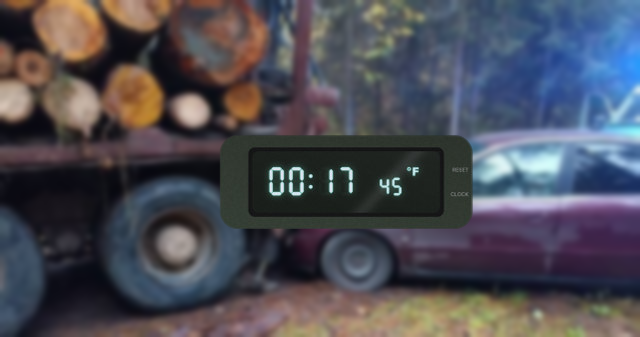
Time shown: **0:17**
